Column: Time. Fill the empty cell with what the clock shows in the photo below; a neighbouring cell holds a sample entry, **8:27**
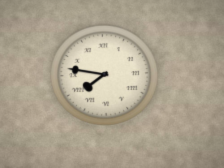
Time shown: **7:47**
